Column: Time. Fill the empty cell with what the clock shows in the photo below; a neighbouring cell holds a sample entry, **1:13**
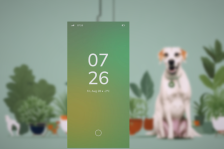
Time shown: **7:26**
